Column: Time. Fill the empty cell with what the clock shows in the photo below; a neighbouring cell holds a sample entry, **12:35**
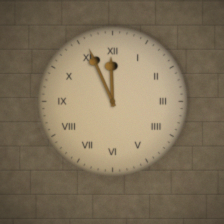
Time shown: **11:56**
